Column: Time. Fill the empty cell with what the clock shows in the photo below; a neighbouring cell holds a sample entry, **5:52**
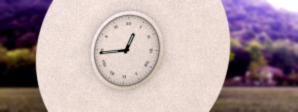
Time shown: **12:44**
